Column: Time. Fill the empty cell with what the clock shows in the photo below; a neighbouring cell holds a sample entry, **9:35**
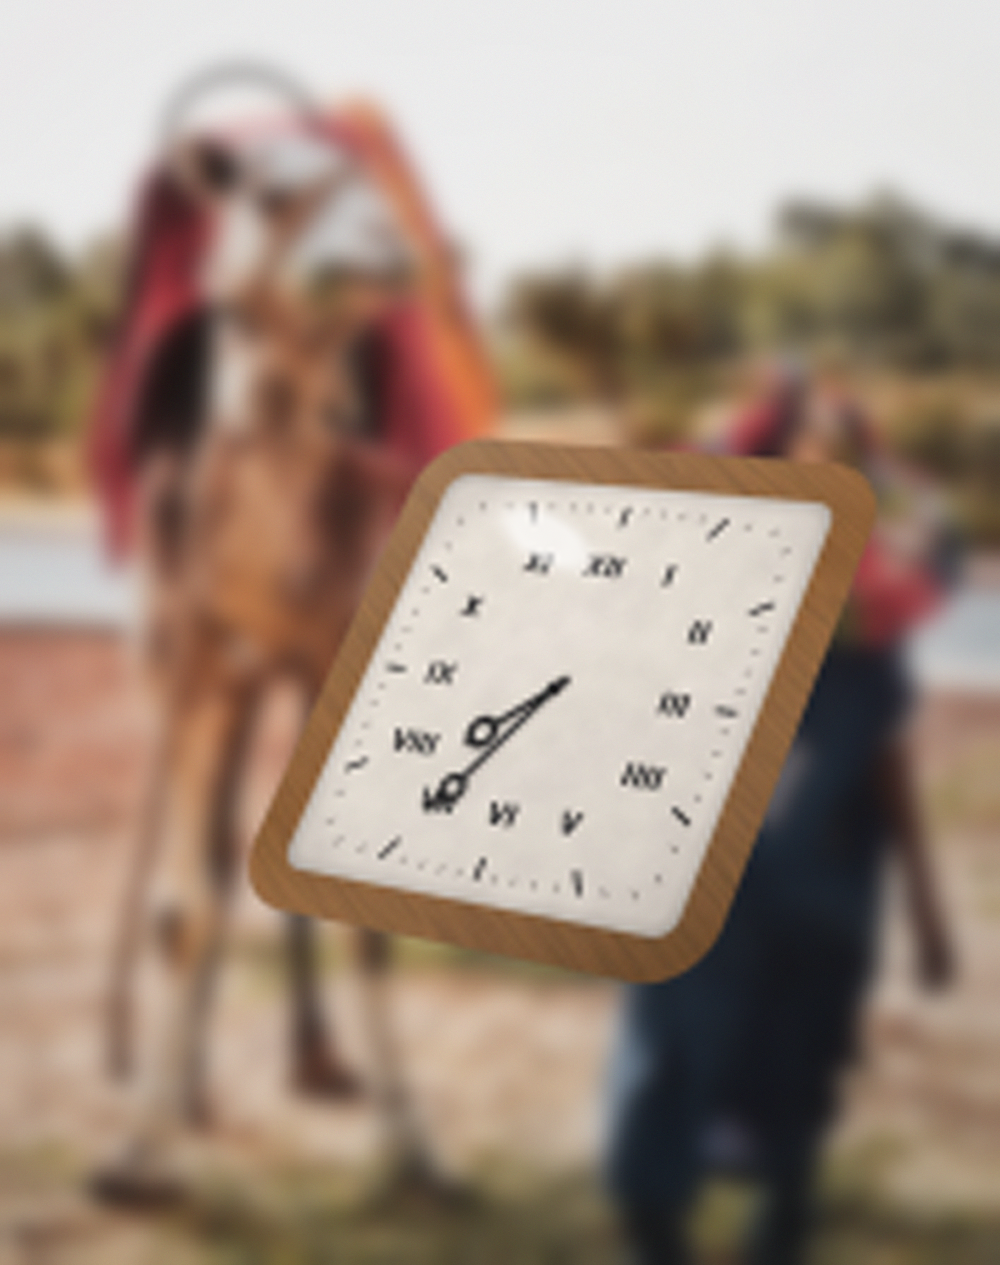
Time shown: **7:35**
